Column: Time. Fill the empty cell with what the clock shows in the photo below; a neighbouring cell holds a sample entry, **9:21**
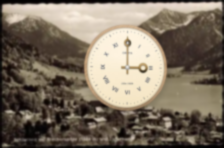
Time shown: **3:00**
